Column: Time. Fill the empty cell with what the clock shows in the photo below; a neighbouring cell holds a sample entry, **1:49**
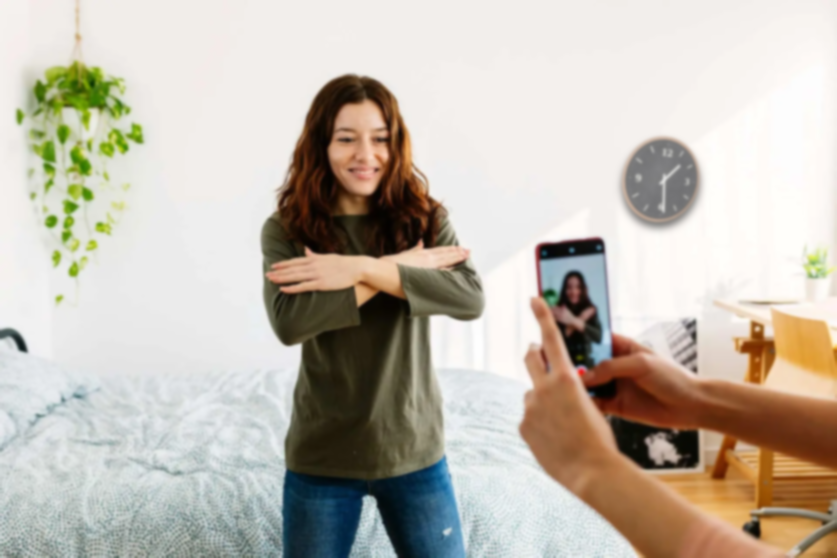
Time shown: **1:29**
